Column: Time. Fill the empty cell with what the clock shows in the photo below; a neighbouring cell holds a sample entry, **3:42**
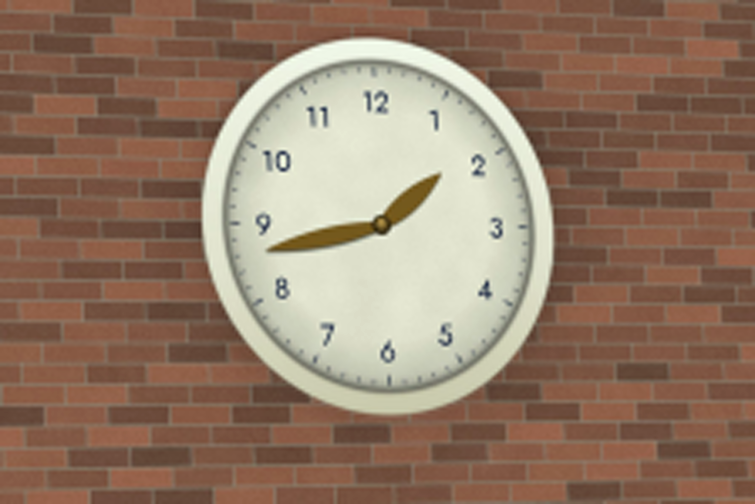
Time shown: **1:43**
